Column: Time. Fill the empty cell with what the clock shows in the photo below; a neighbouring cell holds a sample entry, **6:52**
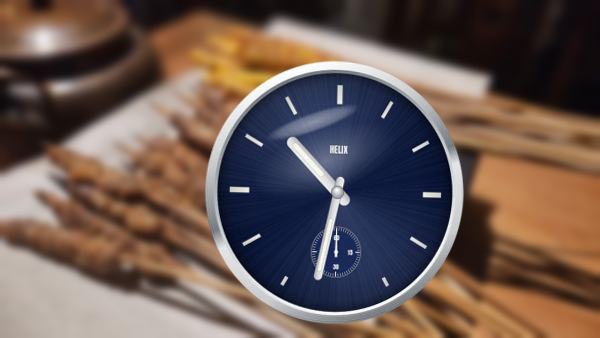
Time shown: **10:32**
